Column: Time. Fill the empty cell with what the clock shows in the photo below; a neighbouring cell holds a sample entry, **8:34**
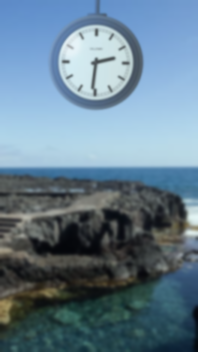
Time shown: **2:31**
